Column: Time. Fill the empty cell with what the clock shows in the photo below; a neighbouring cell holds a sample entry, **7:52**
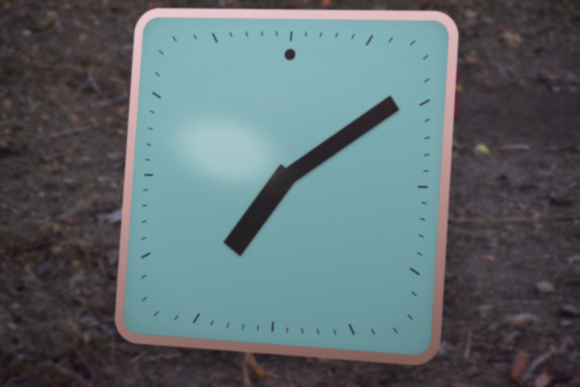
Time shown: **7:09**
